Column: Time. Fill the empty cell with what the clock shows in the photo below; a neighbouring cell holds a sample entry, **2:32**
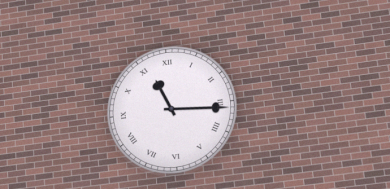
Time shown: **11:16**
